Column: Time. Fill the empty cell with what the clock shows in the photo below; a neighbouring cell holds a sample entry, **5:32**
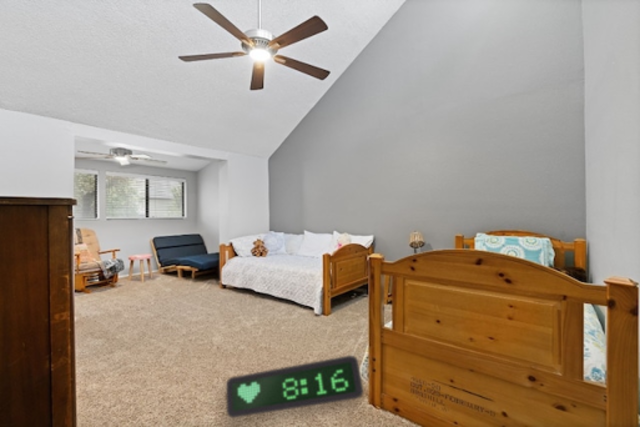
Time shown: **8:16**
